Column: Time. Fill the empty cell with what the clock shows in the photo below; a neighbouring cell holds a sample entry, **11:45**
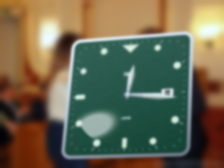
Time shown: **12:16**
